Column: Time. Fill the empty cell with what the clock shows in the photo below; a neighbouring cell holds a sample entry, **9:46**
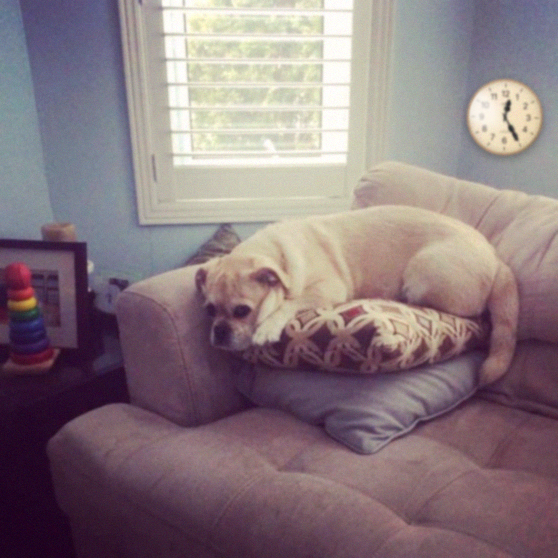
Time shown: **12:25**
